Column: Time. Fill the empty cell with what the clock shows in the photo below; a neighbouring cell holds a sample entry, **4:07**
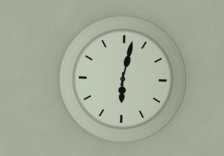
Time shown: **6:02**
